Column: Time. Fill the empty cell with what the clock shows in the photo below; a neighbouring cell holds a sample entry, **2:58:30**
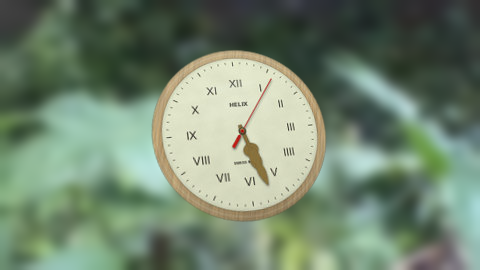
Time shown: **5:27:06**
